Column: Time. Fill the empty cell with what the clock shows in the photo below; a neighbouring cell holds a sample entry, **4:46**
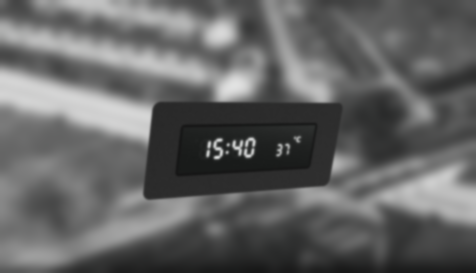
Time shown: **15:40**
